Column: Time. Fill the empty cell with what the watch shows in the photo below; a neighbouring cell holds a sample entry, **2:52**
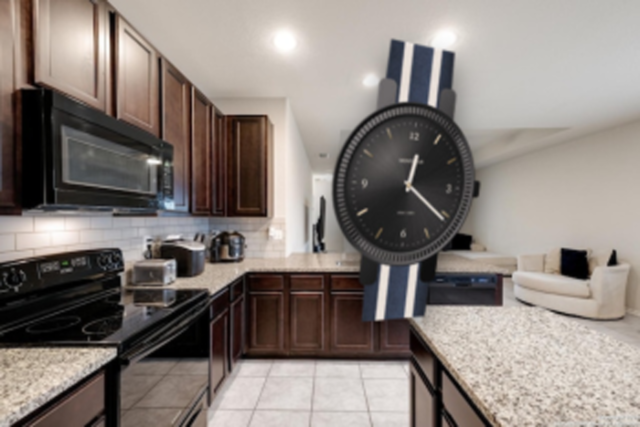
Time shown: **12:21**
